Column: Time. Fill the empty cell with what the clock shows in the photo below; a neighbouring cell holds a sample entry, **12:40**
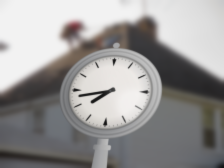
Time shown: **7:43**
